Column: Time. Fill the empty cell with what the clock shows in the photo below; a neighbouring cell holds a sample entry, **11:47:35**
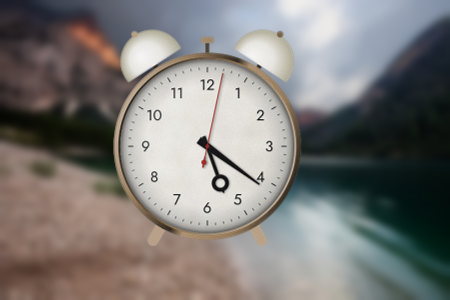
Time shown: **5:21:02**
